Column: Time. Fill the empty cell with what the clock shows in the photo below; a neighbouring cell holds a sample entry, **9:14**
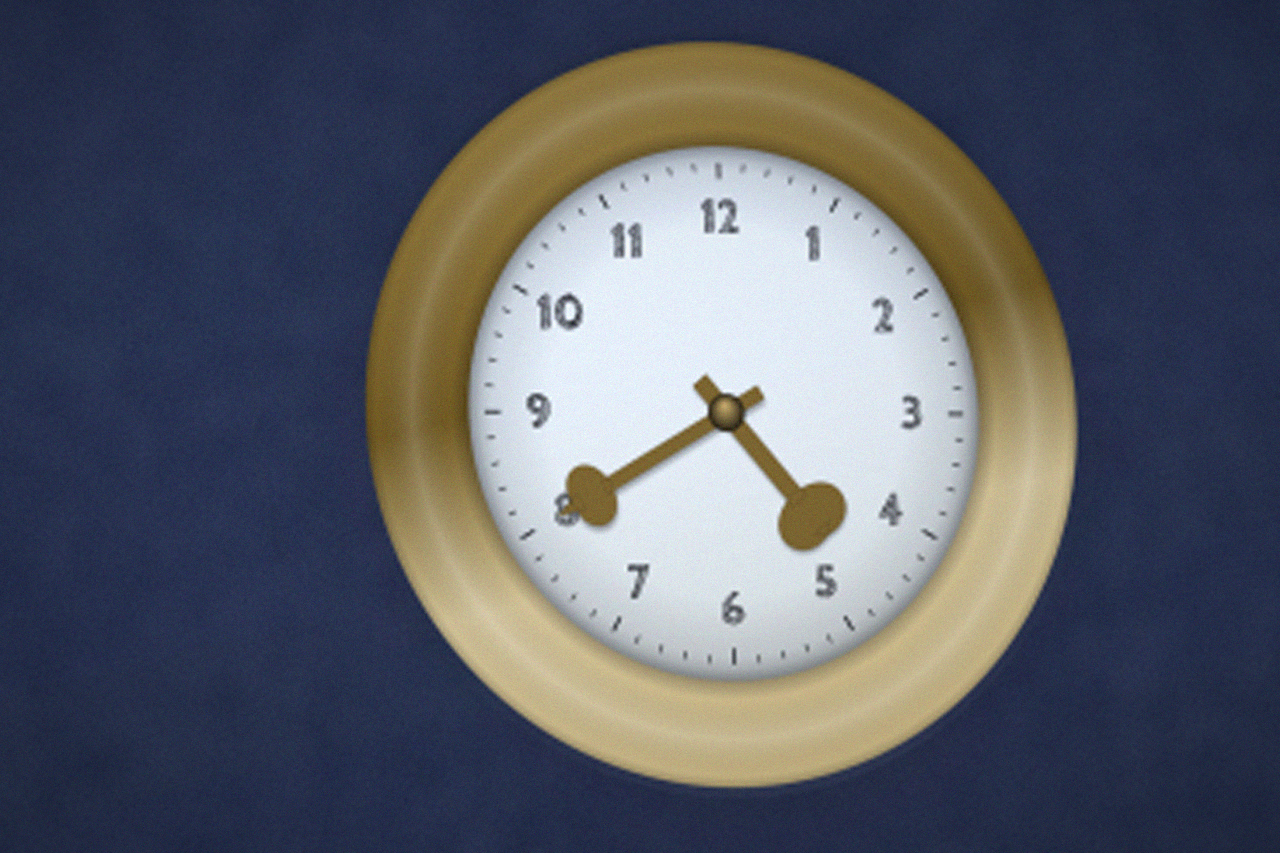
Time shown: **4:40**
